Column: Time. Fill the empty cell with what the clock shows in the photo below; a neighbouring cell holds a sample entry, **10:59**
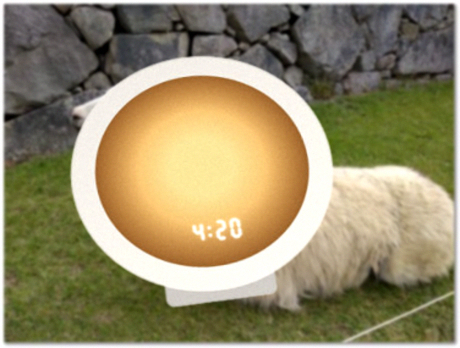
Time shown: **4:20**
